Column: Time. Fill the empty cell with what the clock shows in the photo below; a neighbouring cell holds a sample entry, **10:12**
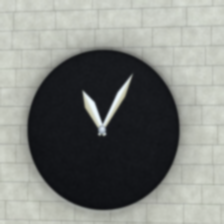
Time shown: **11:05**
